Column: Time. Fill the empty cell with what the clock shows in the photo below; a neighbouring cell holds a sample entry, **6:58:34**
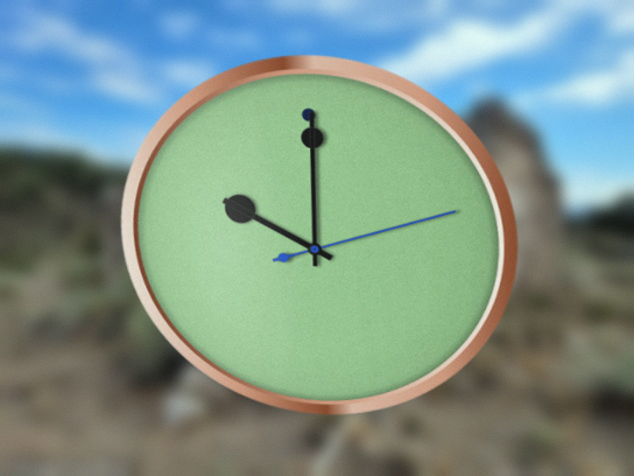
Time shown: **10:00:12**
